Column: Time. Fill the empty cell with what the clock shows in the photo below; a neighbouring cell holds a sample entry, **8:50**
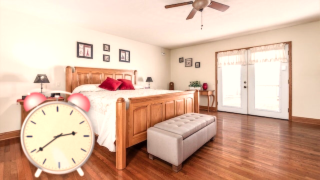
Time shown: **2:39**
